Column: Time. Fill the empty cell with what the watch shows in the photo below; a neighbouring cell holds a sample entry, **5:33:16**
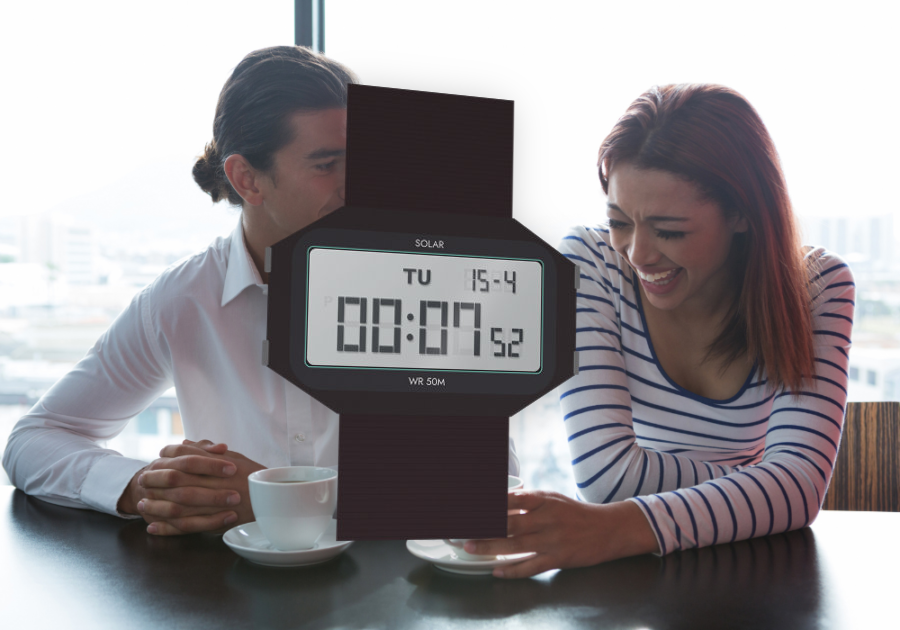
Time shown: **0:07:52**
